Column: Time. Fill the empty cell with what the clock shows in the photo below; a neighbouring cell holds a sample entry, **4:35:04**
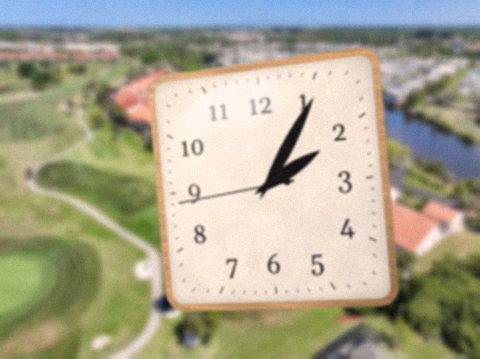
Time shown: **2:05:44**
